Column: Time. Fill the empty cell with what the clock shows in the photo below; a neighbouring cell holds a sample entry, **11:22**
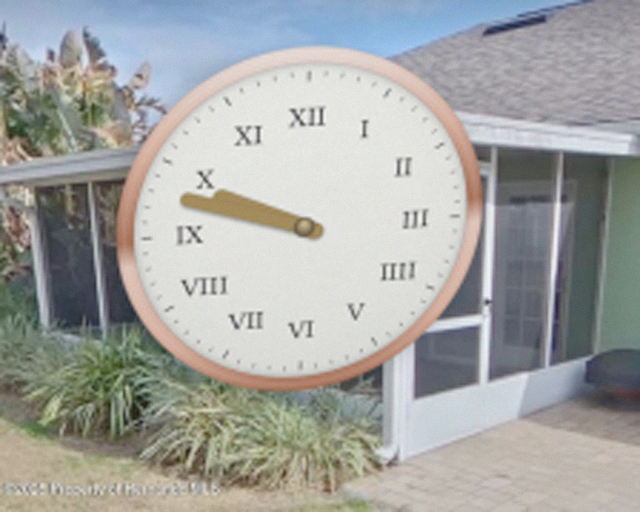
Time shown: **9:48**
